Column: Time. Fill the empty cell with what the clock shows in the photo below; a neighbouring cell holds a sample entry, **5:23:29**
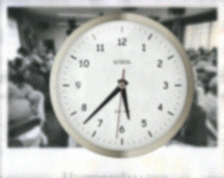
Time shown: **5:37:31**
